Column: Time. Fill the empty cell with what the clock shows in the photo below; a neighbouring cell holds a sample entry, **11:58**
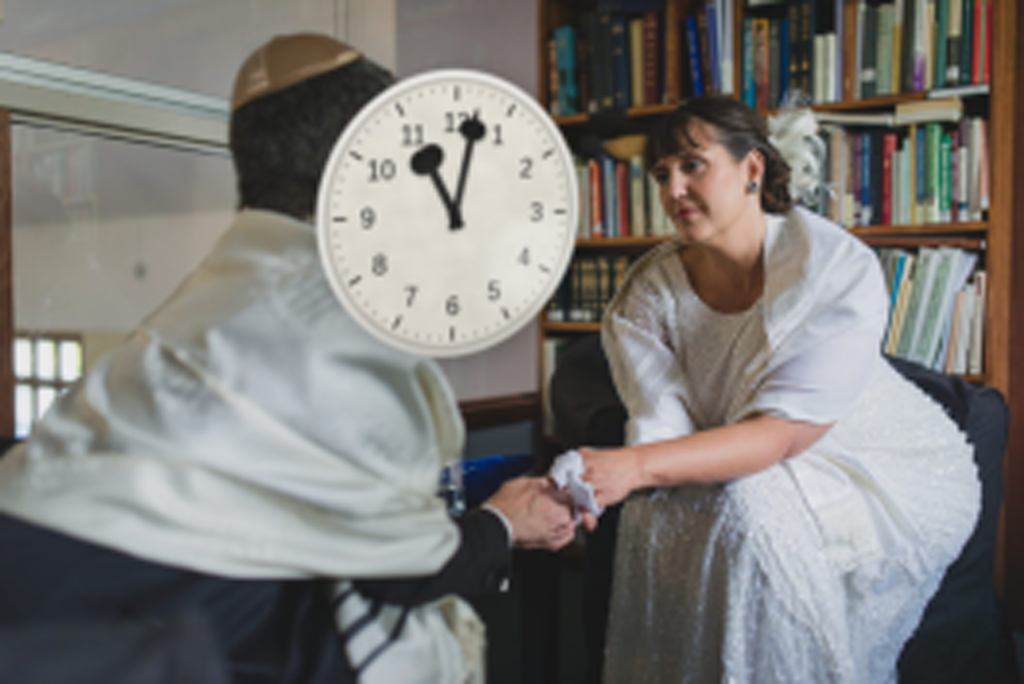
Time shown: **11:02**
